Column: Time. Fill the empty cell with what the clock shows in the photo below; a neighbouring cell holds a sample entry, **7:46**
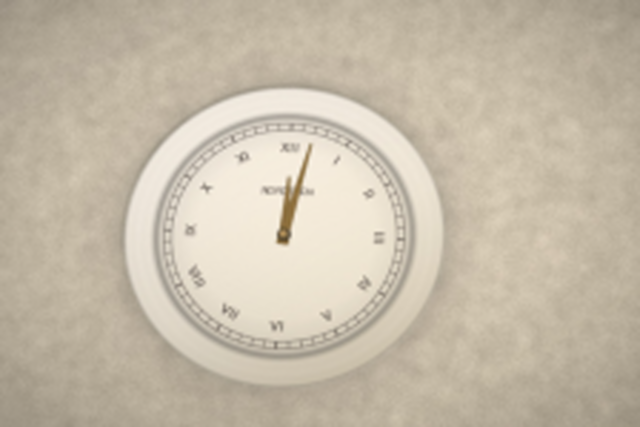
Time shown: **12:02**
